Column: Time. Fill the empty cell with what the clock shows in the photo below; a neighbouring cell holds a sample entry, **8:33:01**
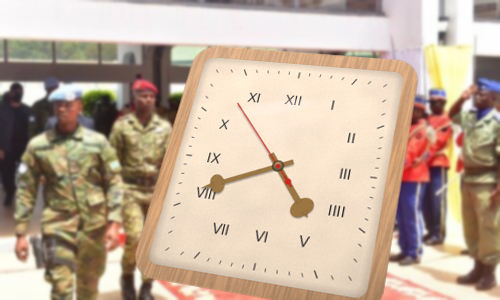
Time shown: **4:40:53**
